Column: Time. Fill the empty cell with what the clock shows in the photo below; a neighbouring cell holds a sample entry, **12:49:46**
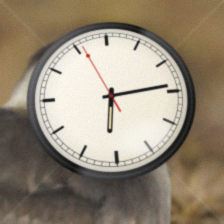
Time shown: **6:13:56**
